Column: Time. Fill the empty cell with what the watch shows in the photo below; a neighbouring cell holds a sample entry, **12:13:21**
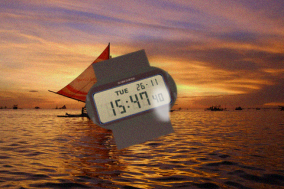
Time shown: **15:47:40**
